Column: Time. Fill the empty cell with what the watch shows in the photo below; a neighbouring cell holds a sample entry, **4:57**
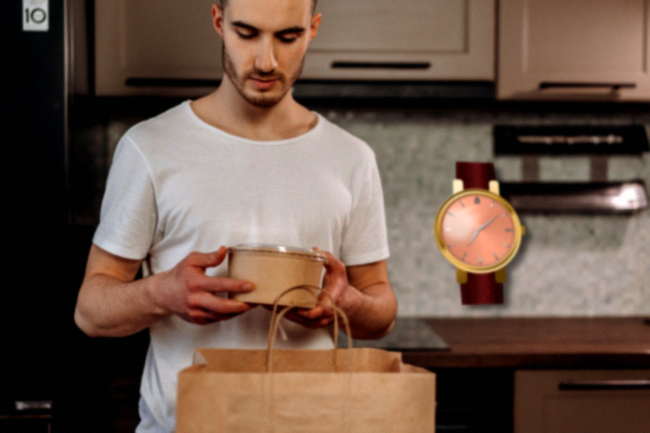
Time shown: **7:09**
